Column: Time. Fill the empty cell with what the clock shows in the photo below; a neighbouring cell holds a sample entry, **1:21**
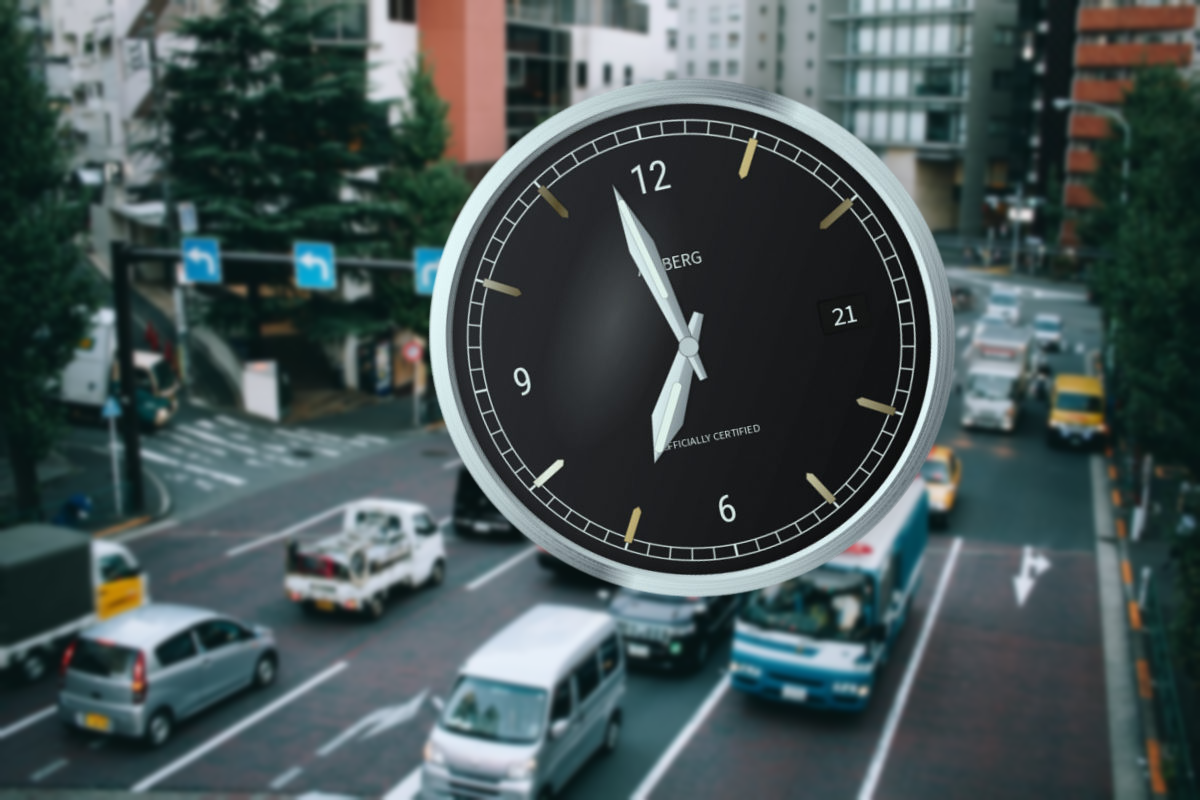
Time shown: **6:58**
